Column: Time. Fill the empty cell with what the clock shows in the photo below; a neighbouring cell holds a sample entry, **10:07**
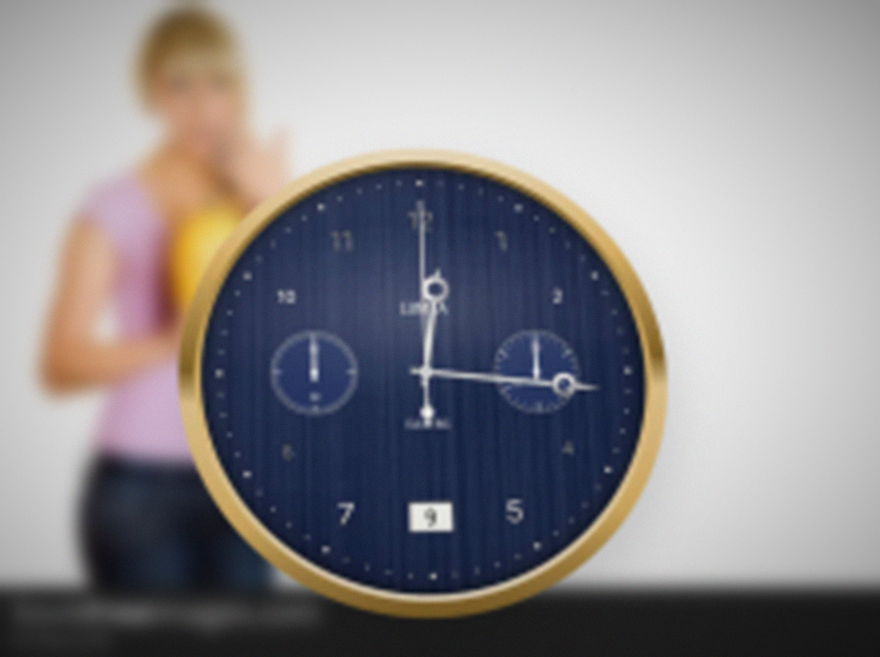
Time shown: **12:16**
